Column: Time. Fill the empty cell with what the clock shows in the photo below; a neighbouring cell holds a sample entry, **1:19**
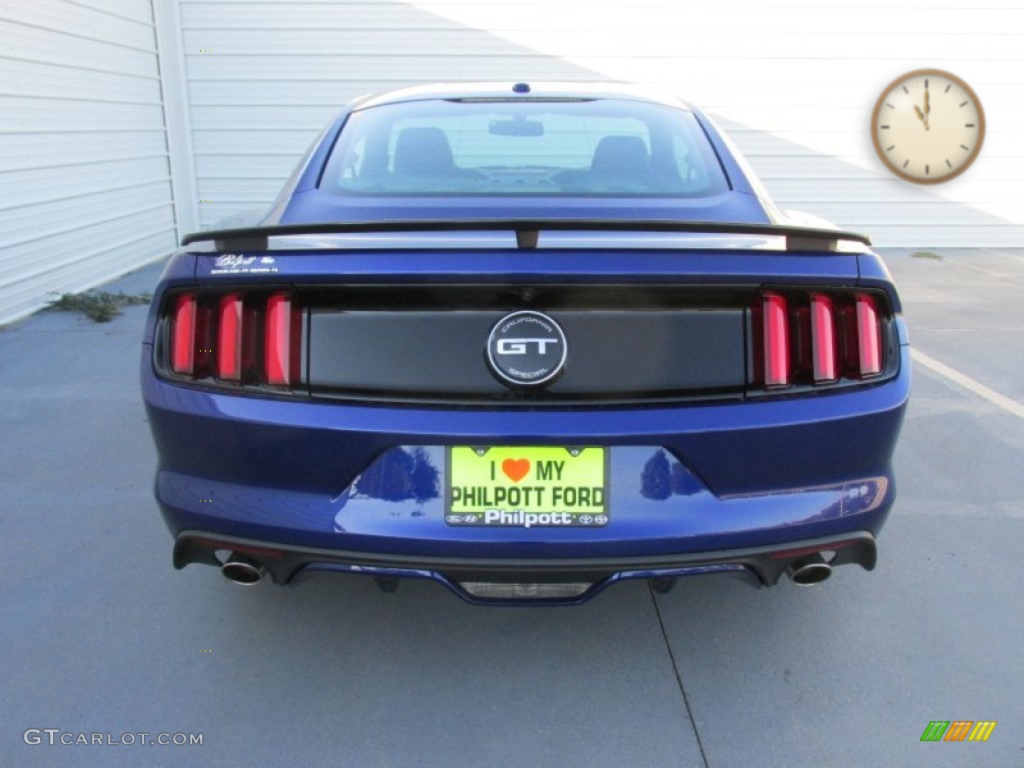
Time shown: **11:00**
